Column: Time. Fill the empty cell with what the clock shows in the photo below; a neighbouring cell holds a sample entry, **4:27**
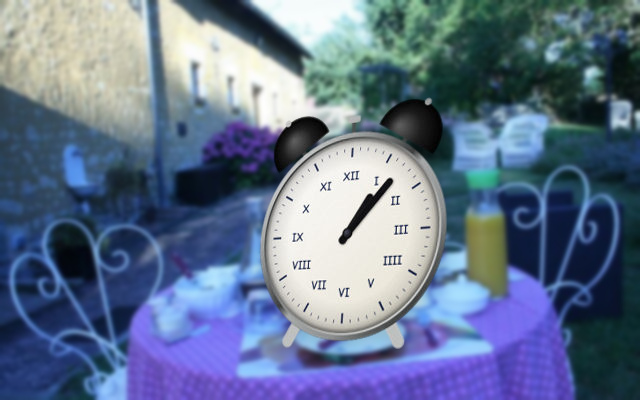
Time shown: **1:07**
